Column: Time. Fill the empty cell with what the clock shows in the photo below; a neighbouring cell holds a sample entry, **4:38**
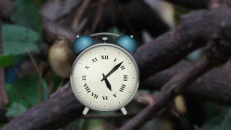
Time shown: **5:08**
